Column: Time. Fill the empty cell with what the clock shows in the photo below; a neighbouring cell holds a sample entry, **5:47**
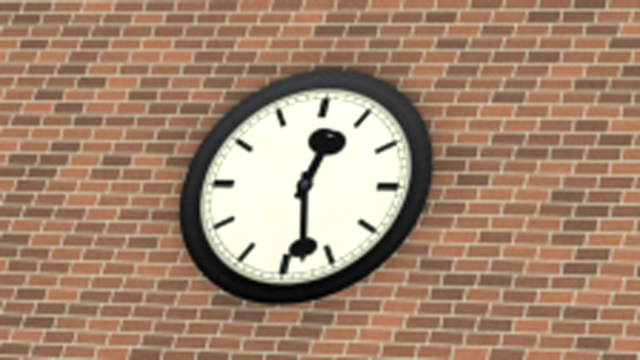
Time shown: **12:28**
